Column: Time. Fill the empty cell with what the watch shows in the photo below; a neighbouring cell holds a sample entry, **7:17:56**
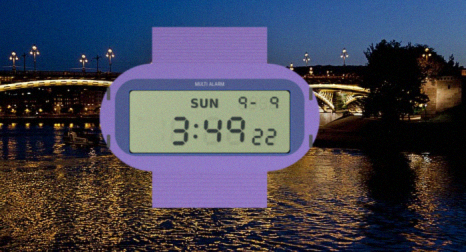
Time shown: **3:49:22**
